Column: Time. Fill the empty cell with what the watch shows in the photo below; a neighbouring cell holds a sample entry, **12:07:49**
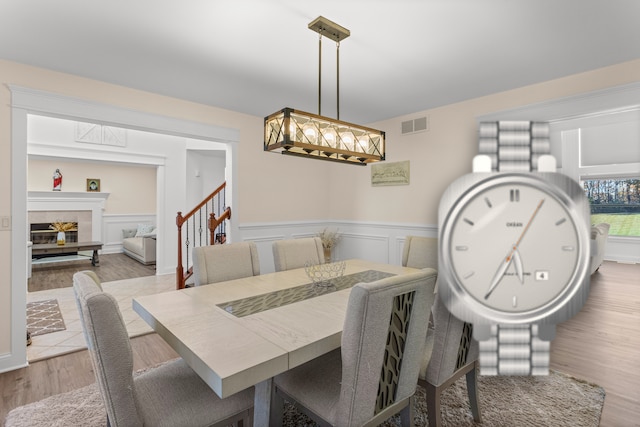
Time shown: **5:35:05**
